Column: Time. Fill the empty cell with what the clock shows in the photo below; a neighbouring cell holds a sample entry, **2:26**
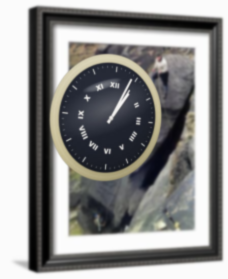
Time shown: **1:04**
